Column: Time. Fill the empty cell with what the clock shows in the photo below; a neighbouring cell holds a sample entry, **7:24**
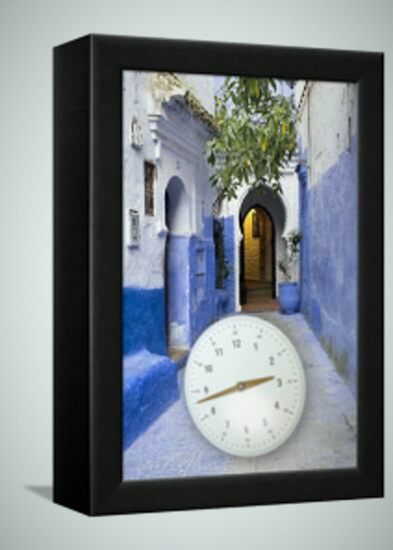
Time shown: **2:43**
